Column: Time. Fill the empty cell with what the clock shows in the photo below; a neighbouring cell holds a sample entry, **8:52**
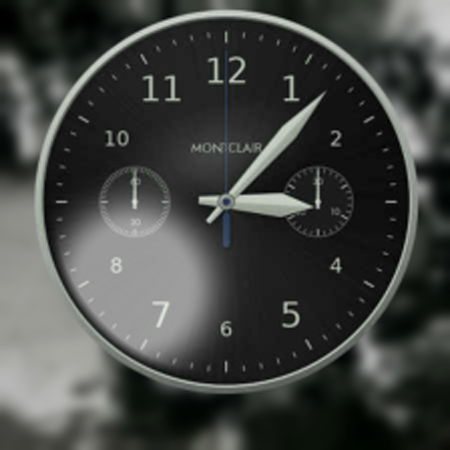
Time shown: **3:07**
